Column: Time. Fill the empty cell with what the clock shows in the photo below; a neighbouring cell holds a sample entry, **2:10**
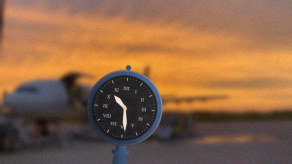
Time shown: **10:29**
